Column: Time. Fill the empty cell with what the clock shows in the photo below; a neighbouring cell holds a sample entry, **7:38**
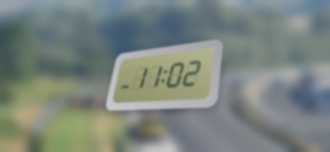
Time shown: **11:02**
